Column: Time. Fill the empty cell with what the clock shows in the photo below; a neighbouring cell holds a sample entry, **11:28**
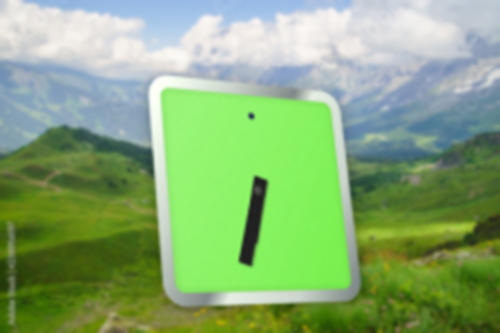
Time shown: **6:33**
